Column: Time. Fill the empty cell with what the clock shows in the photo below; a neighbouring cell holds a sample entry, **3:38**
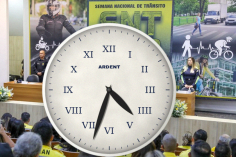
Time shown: **4:33**
